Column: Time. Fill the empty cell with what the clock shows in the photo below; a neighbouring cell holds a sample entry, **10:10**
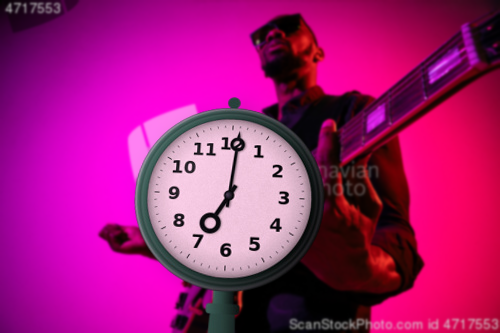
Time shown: **7:01**
